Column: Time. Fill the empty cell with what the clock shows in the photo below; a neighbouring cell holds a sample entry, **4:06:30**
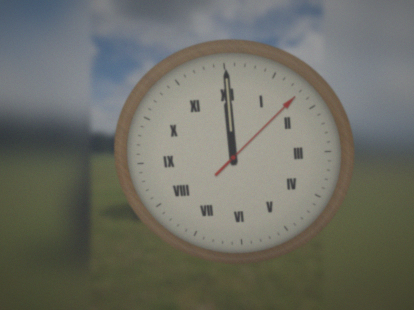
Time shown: **12:00:08**
